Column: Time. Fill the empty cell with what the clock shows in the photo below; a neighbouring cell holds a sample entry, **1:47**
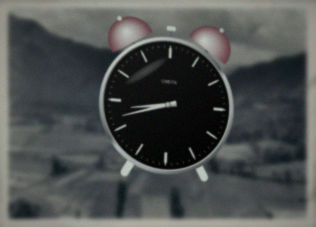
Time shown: **8:42**
